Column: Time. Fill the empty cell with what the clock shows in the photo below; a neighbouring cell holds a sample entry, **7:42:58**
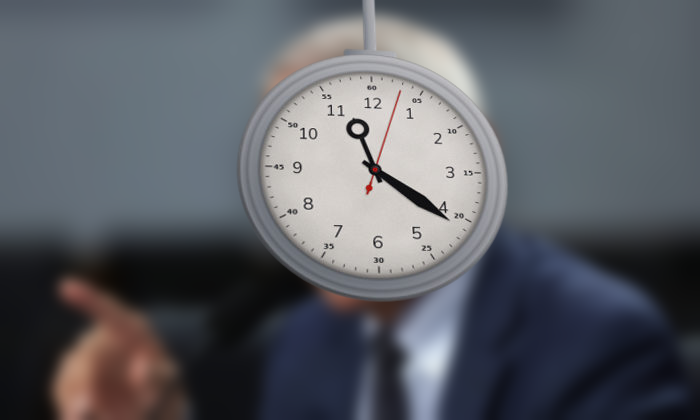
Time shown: **11:21:03**
